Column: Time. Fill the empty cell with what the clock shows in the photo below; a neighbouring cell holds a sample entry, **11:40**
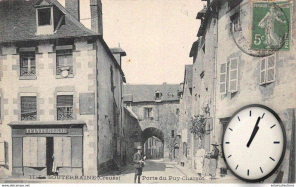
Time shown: **1:04**
